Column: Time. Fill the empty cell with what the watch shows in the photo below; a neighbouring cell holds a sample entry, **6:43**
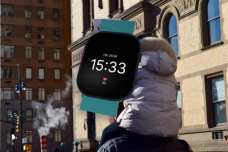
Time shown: **15:33**
